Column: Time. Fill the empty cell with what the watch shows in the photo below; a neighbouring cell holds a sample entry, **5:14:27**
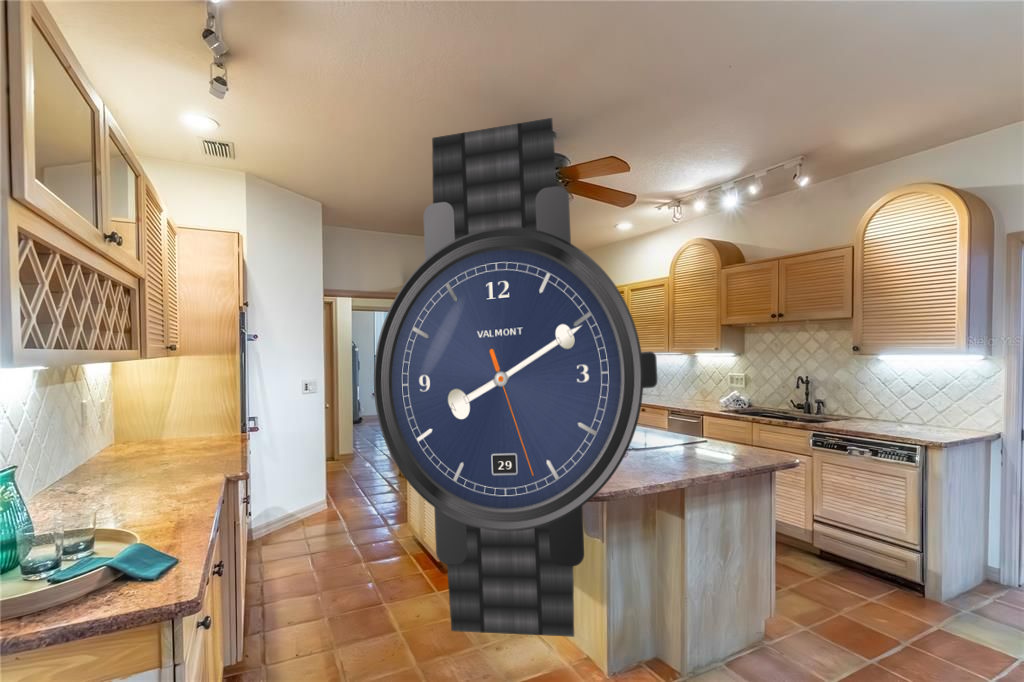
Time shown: **8:10:27**
